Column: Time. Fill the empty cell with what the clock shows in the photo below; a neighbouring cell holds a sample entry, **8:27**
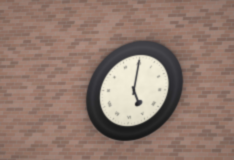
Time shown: **5:00**
